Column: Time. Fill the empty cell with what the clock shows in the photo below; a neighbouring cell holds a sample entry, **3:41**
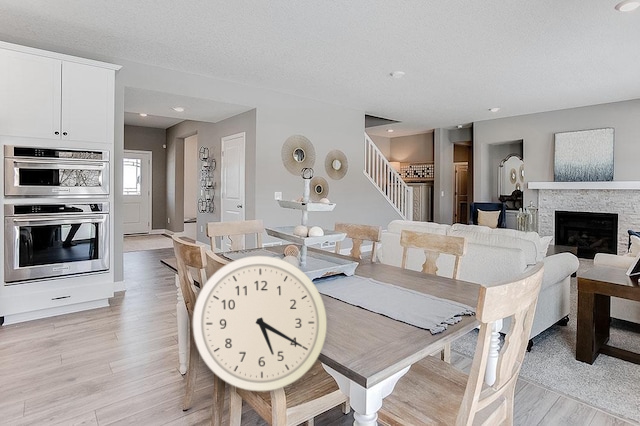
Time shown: **5:20**
